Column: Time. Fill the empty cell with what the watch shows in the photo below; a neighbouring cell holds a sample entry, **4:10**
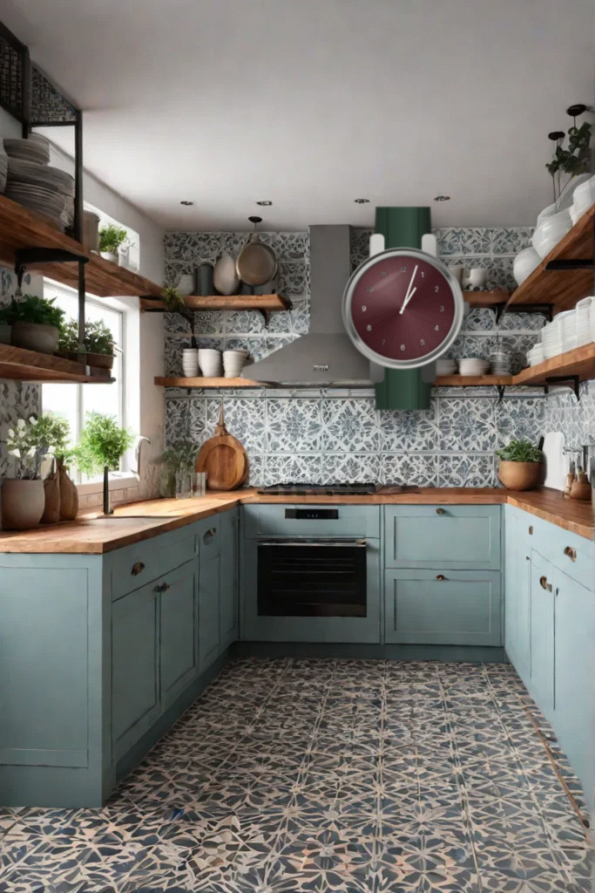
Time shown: **1:03**
